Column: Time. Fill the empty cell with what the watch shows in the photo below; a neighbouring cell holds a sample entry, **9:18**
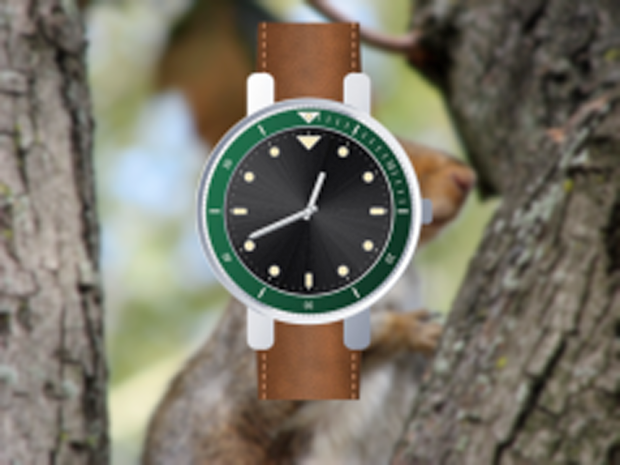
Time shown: **12:41**
